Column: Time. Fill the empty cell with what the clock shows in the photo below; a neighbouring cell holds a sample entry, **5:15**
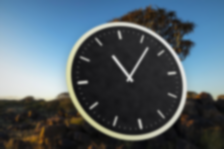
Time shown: **11:07**
